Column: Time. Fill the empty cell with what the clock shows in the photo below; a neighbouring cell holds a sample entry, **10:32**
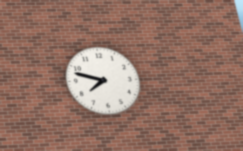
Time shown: **7:48**
